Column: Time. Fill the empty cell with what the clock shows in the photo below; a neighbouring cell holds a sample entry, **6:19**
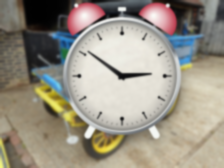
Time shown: **2:51**
